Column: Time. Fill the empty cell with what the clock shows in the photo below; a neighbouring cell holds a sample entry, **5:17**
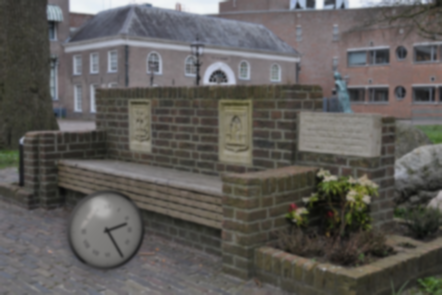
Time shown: **2:25**
